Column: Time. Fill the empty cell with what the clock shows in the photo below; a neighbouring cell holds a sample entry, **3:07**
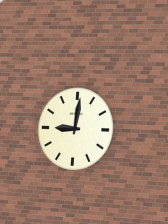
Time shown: **9:01**
